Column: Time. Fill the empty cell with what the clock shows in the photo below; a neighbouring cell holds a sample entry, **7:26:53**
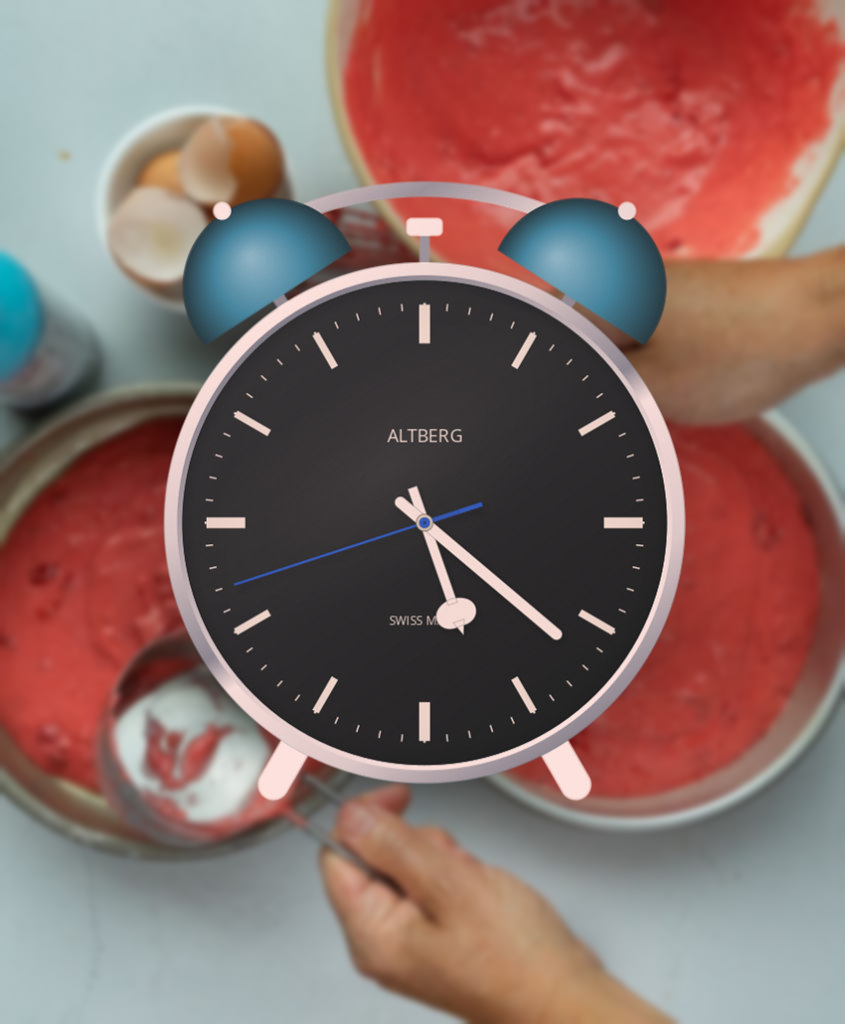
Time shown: **5:21:42**
